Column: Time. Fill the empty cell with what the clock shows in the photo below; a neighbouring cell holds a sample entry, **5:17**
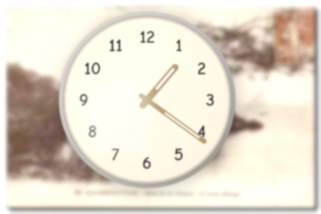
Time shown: **1:21**
